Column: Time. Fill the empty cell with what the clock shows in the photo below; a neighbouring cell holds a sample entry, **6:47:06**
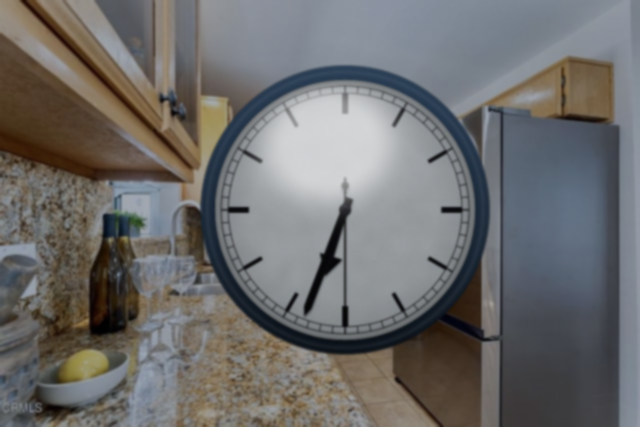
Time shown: **6:33:30**
